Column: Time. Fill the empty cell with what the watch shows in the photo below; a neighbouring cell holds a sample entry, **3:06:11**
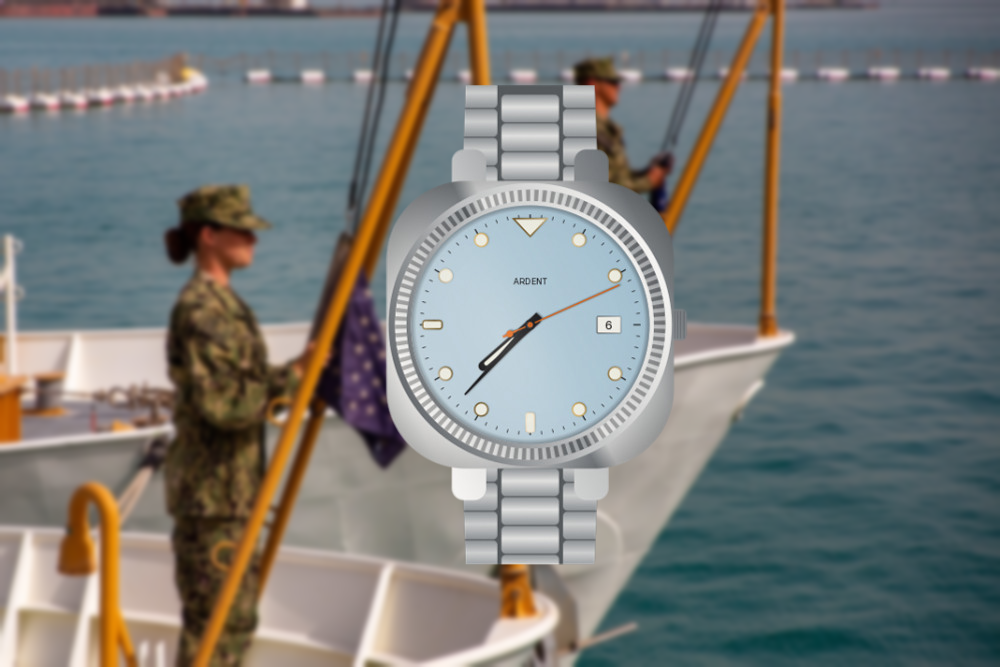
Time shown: **7:37:11**
